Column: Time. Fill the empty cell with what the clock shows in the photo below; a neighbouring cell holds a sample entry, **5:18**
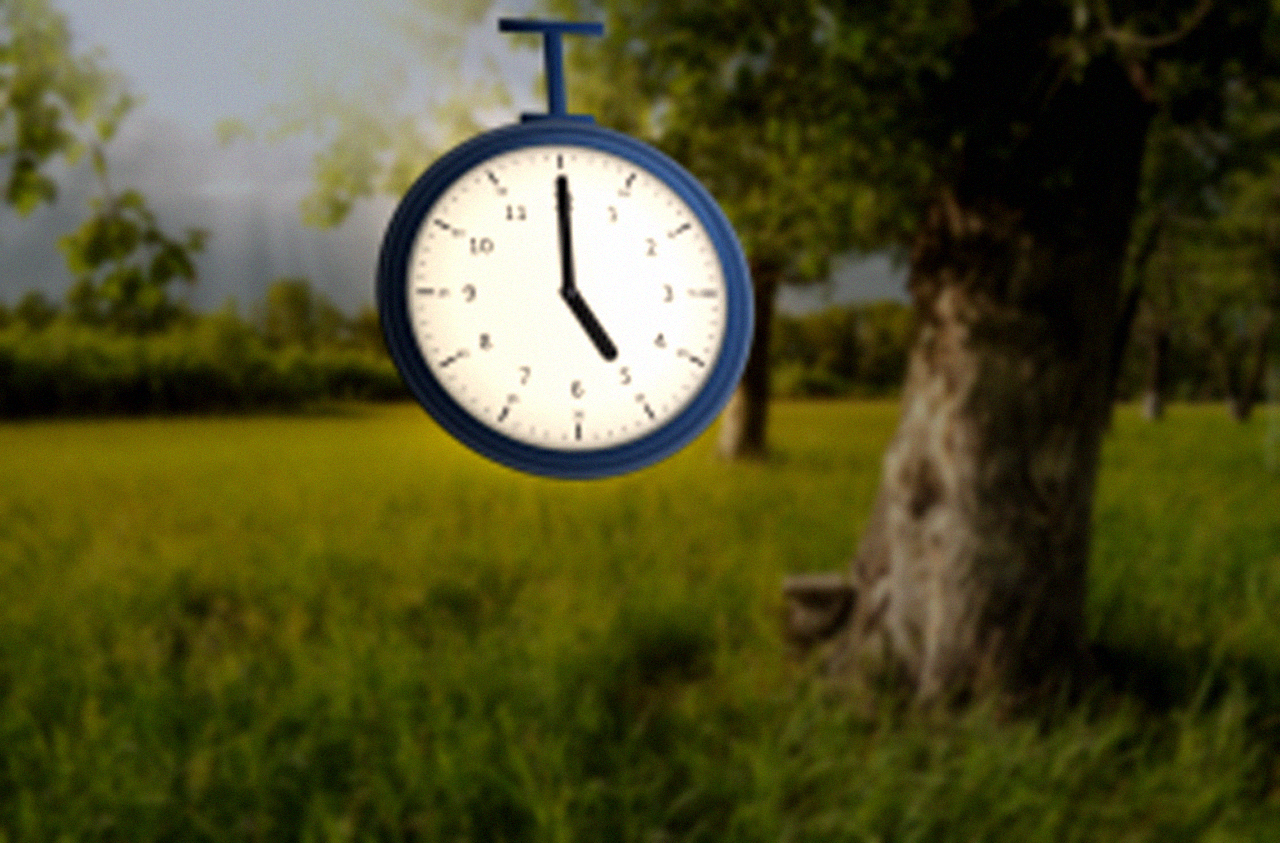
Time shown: **5:00**
